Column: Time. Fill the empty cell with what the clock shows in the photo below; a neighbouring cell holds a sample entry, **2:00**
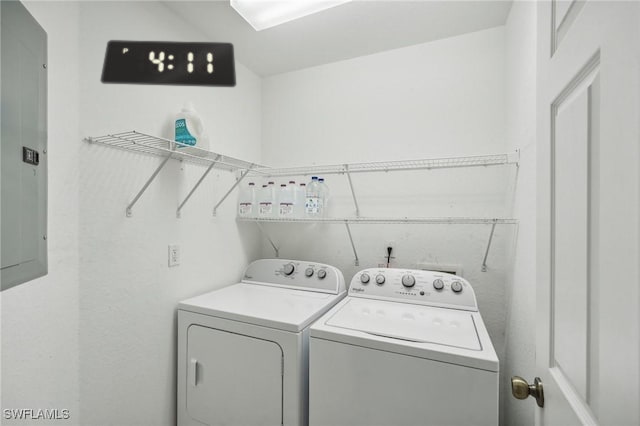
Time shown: **4:11**
